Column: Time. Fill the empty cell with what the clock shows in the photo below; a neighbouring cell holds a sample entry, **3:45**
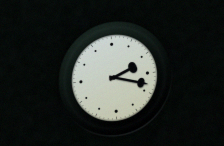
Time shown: **2:18**
